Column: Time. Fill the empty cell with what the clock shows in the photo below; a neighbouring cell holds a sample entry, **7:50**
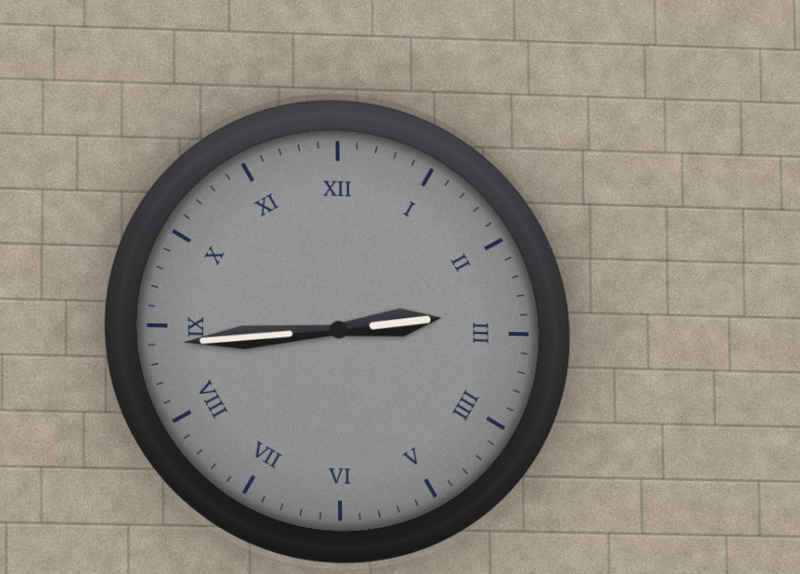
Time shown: **2:44**
